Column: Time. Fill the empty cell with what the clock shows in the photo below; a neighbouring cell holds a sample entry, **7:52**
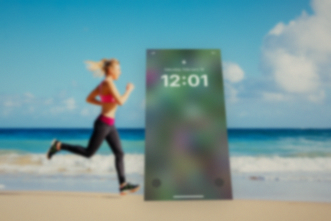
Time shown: **12:01**
